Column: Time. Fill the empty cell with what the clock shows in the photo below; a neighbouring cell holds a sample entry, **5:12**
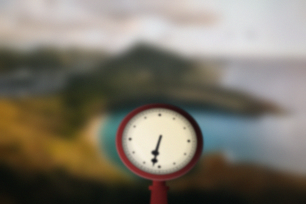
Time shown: **6:32**
